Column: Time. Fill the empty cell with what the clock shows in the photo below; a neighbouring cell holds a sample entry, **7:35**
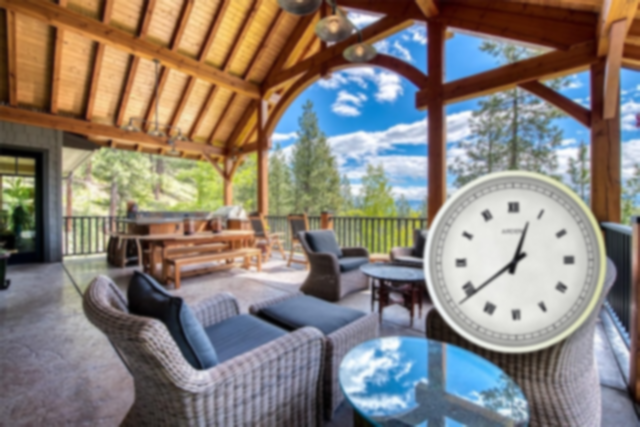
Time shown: **12:39**
